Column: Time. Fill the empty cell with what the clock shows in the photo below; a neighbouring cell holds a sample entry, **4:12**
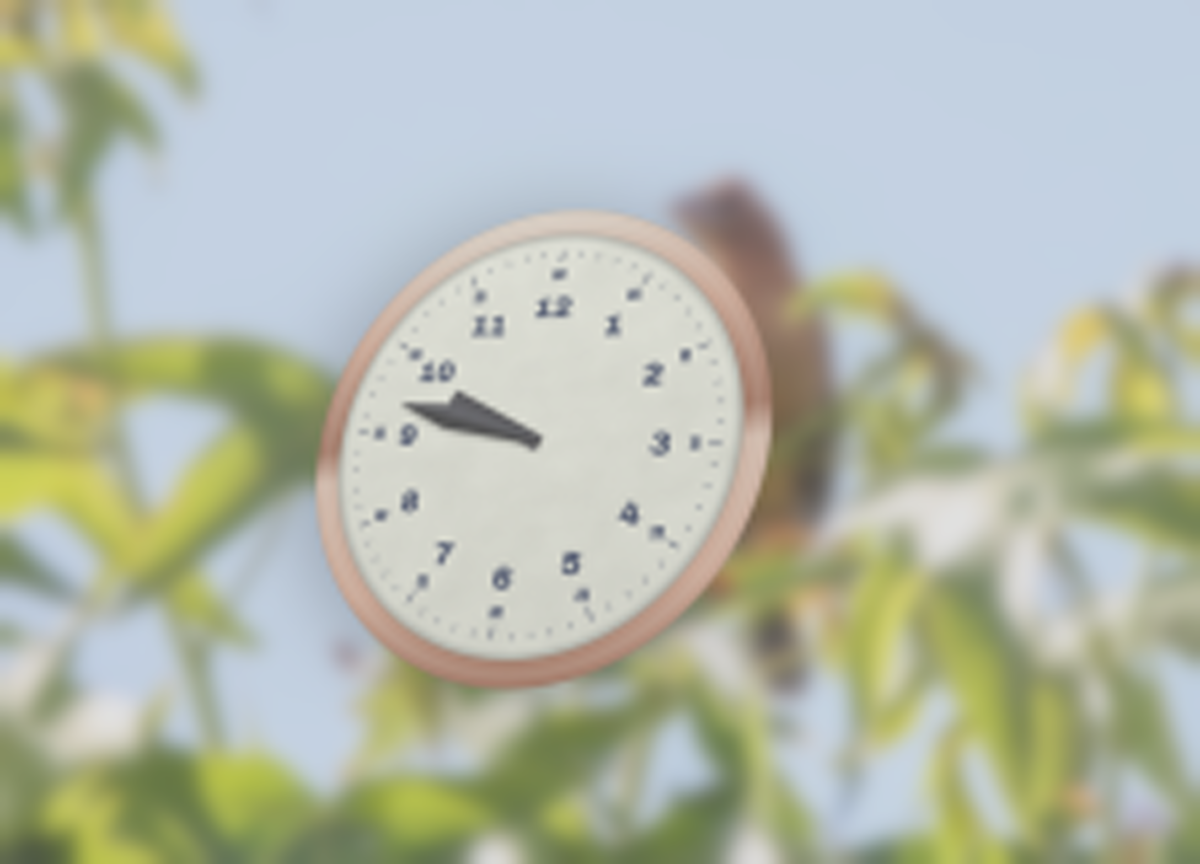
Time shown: **9:47**
